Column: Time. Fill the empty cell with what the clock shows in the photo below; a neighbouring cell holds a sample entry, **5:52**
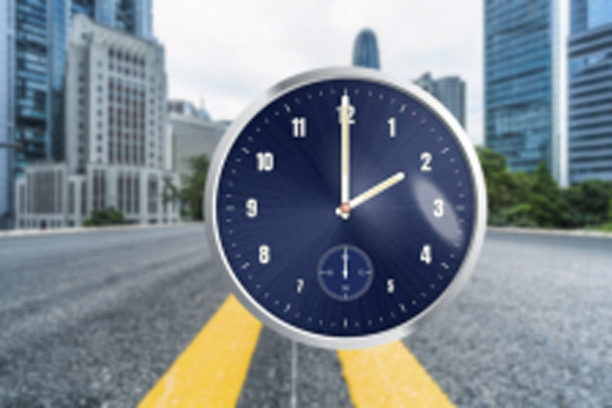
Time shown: **2:00**
